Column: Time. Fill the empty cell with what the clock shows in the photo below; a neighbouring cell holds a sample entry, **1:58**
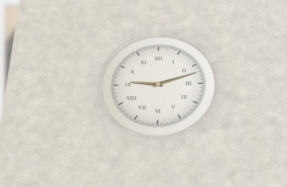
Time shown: **9:12**
